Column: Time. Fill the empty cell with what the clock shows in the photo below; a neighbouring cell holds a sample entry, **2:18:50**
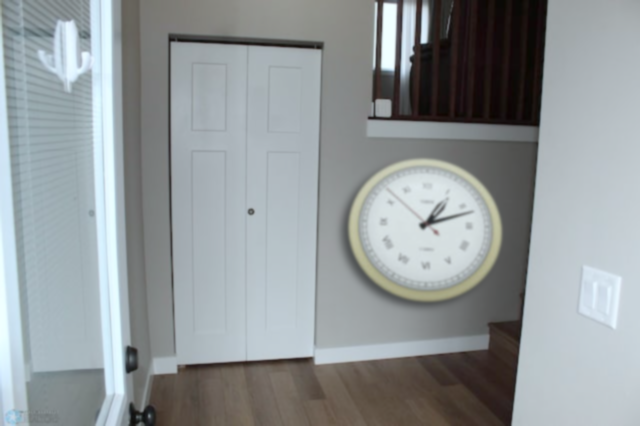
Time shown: **1:11:52**
